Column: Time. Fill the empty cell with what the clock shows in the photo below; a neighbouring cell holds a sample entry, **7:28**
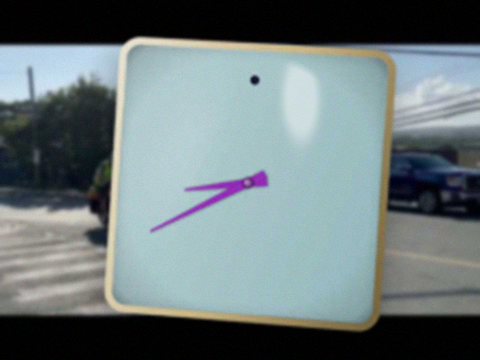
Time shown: **8:40**
